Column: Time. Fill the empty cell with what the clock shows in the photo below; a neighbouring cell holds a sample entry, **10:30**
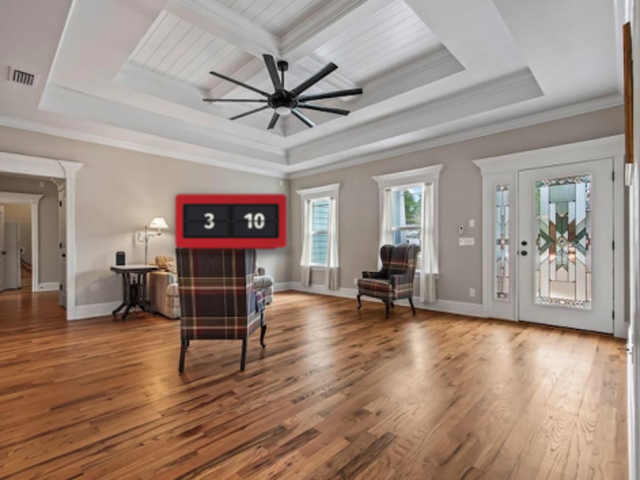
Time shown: **3:10**
